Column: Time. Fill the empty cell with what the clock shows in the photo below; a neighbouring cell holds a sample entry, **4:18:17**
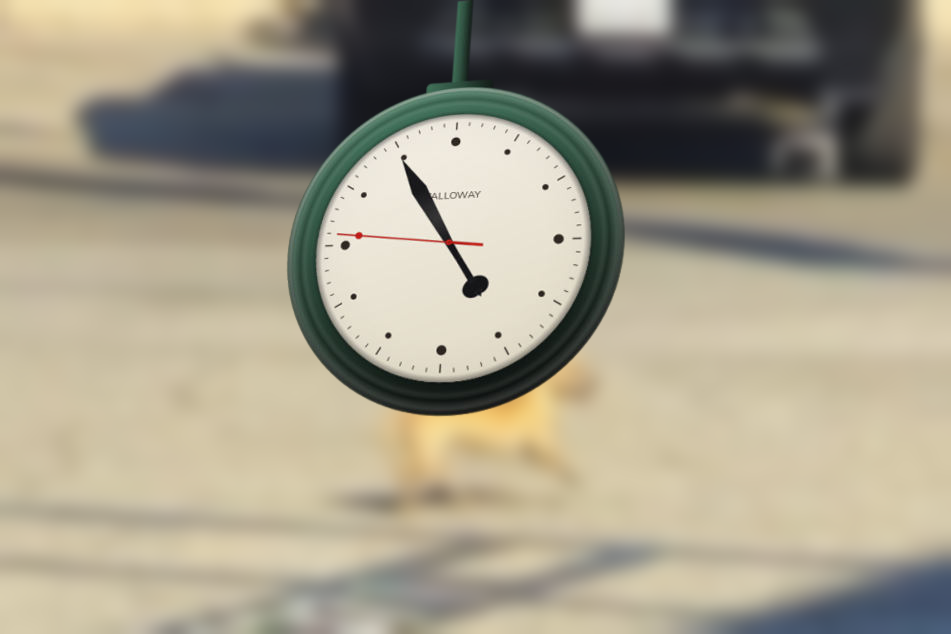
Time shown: **4:54:46**
